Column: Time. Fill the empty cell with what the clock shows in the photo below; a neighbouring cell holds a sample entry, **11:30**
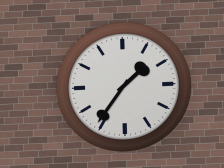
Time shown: **1:36**
